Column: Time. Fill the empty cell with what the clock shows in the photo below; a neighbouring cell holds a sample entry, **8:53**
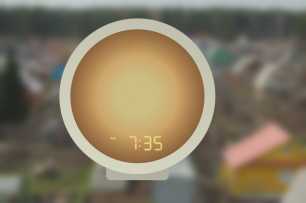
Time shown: **7:35**
